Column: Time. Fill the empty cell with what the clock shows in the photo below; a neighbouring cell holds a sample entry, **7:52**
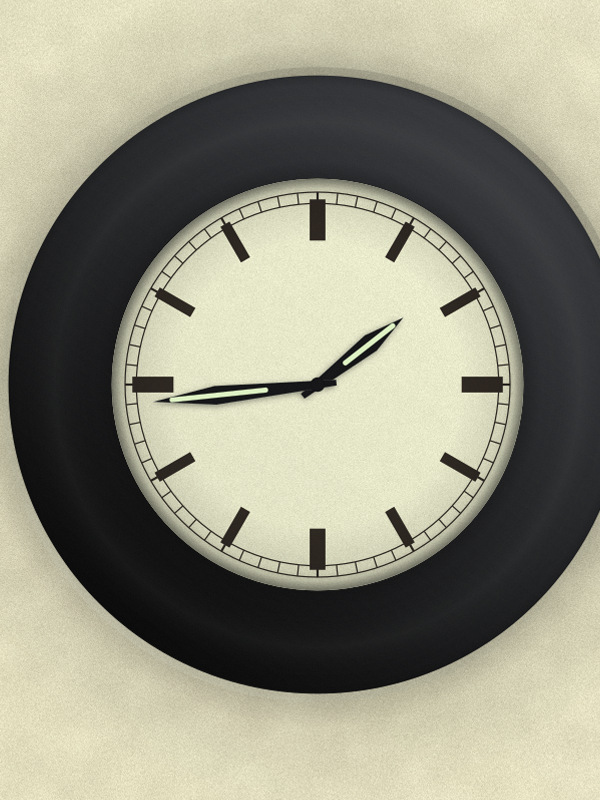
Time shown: **1:44**
